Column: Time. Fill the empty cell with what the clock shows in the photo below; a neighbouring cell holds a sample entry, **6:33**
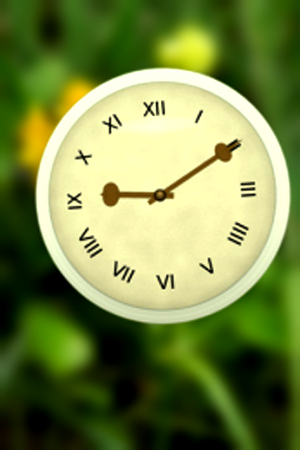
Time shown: **9:10**
